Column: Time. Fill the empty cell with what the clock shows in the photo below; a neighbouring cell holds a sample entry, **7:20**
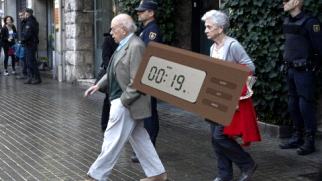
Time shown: **0:19**
